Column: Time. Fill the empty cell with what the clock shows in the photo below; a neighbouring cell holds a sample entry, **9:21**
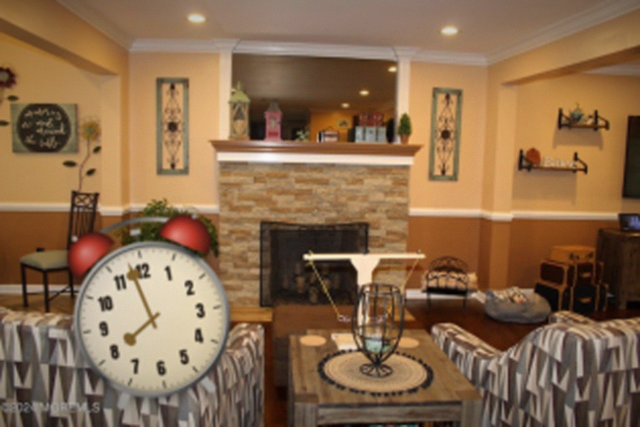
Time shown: **7:58**
